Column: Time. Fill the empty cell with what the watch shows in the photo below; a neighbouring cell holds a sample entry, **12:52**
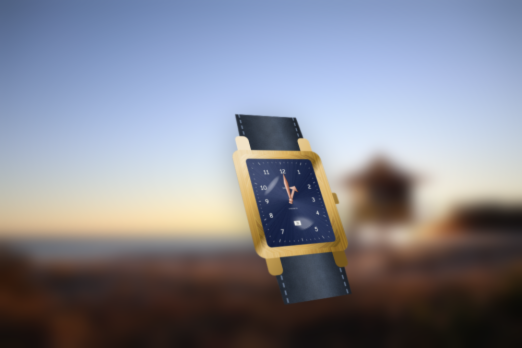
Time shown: **1:00**
